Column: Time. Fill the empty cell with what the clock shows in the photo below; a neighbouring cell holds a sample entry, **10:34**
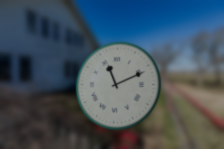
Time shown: **11:11**
